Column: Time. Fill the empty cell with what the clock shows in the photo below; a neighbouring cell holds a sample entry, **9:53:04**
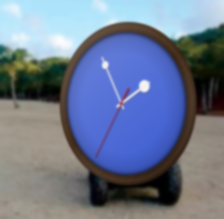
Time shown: **1:55:35**
